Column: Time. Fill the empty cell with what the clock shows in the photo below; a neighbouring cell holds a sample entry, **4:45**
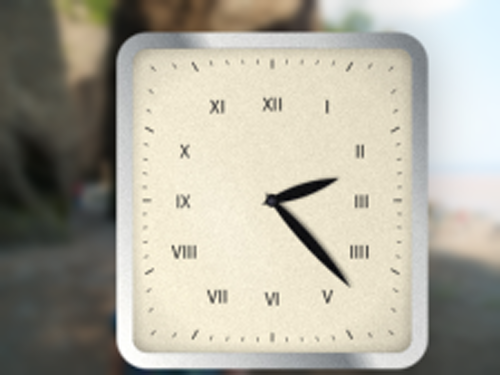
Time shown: **2:23**
